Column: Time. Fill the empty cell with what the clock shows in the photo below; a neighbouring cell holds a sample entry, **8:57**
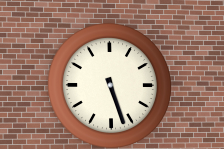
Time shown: **5:27**
